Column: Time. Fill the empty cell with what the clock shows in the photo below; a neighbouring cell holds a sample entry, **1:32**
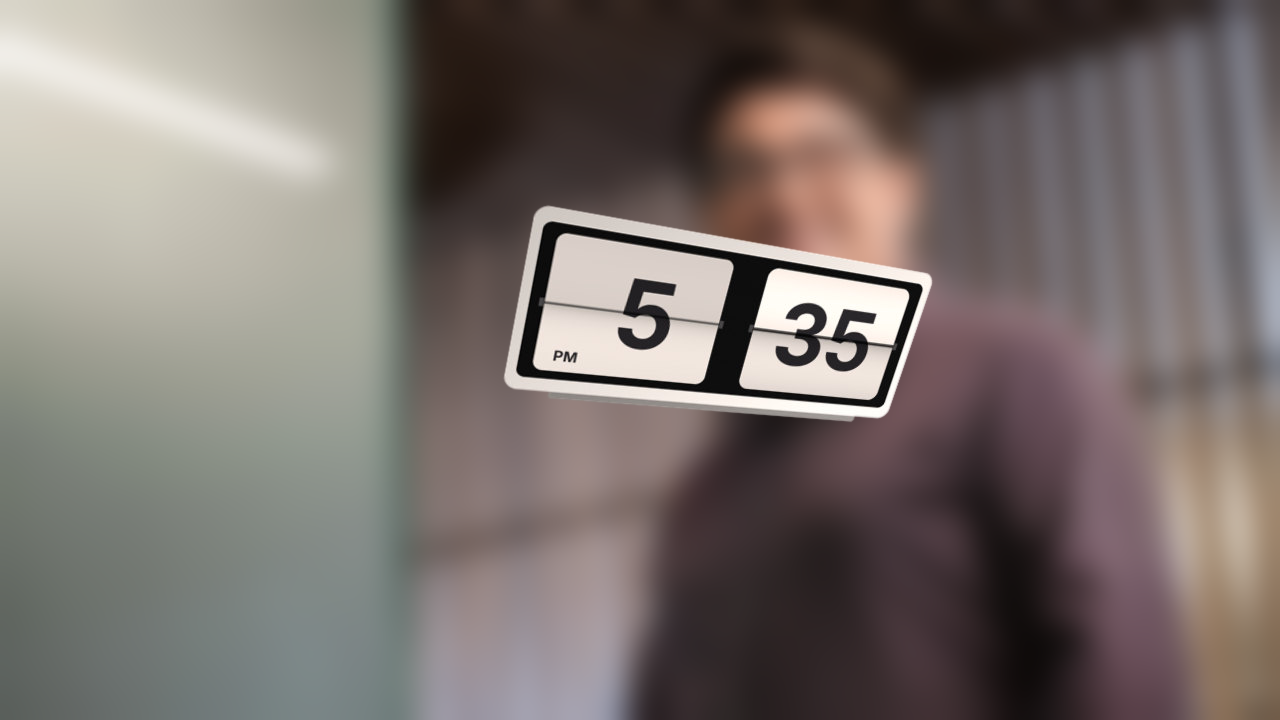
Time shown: **5:35**
